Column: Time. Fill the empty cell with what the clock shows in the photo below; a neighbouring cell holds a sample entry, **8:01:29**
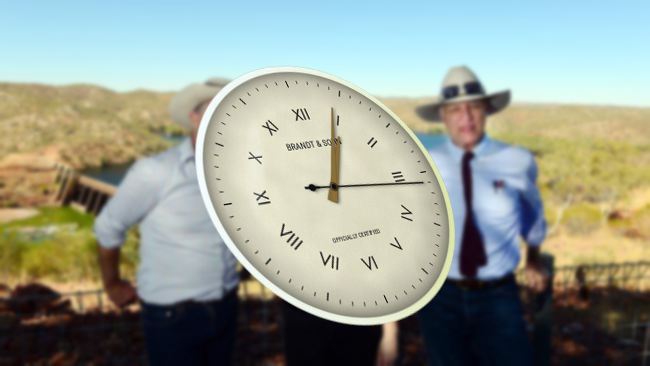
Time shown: **1:04:16**
